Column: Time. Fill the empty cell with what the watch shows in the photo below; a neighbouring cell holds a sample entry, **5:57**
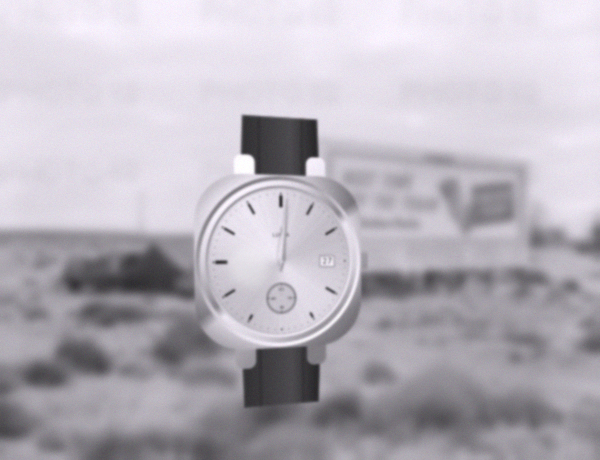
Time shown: **12:01**
